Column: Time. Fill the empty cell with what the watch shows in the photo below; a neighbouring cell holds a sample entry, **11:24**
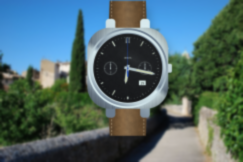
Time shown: **6:17**
